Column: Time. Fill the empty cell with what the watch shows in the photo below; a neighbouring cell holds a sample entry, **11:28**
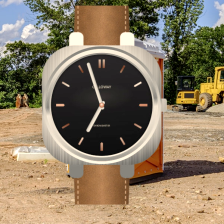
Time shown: **6:57**
